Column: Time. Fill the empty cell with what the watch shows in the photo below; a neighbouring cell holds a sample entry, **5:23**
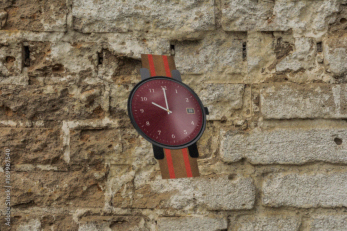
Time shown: **10:00**
